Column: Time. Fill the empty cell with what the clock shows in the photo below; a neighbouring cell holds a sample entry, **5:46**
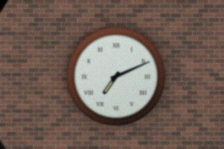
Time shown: **7:11**
